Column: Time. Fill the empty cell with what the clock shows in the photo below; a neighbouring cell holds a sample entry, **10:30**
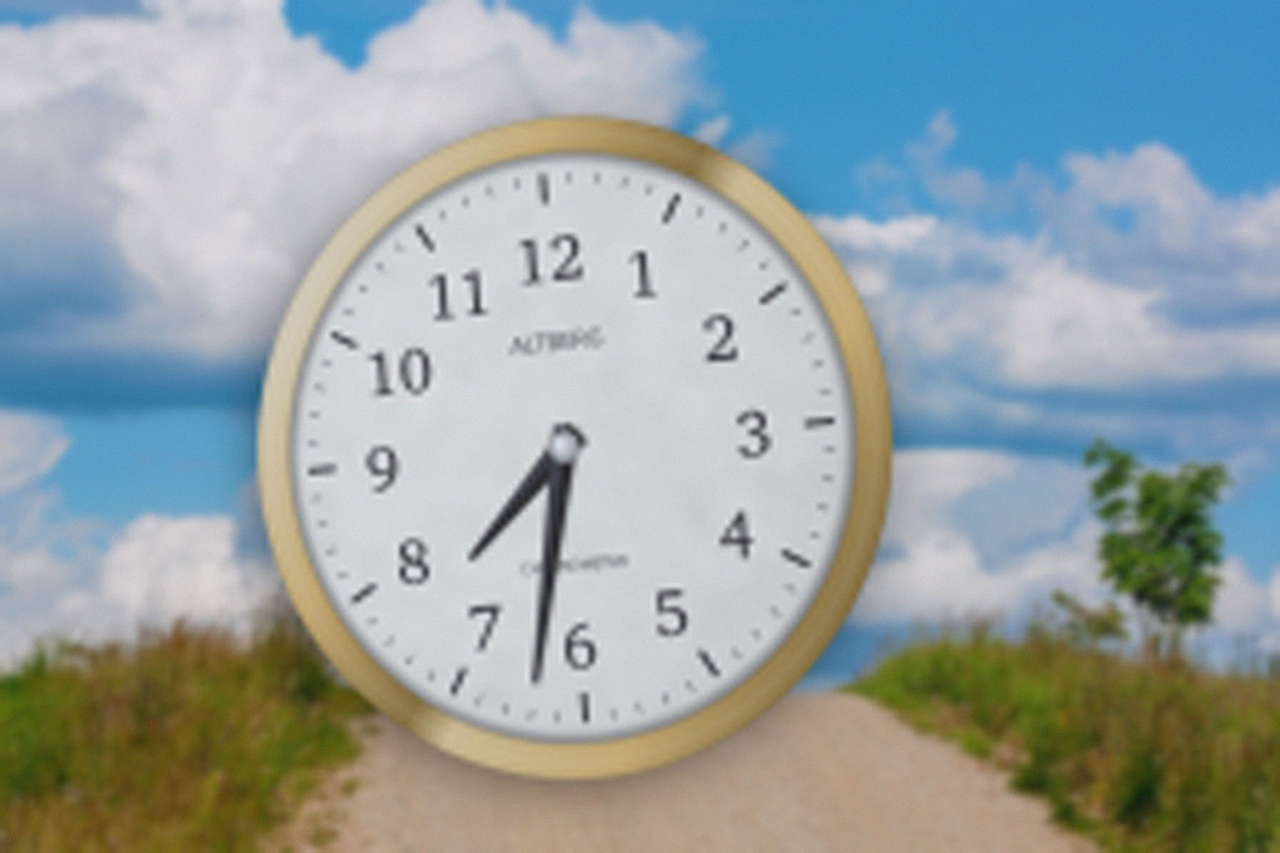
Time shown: **7:32**
